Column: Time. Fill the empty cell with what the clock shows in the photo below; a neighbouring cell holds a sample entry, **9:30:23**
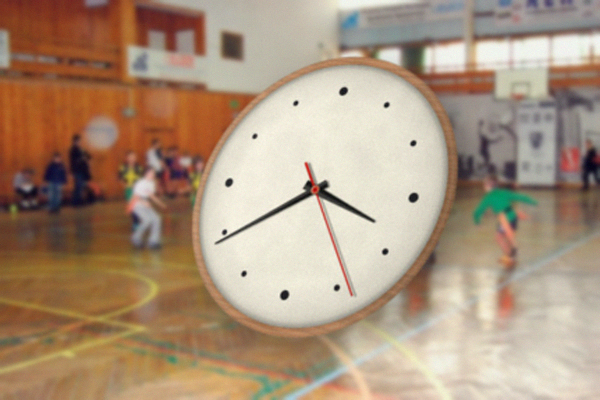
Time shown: **3:39:24**
